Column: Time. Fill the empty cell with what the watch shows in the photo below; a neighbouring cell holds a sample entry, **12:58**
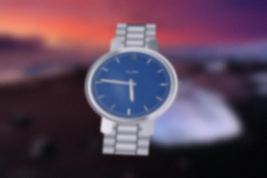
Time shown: **5:46**
